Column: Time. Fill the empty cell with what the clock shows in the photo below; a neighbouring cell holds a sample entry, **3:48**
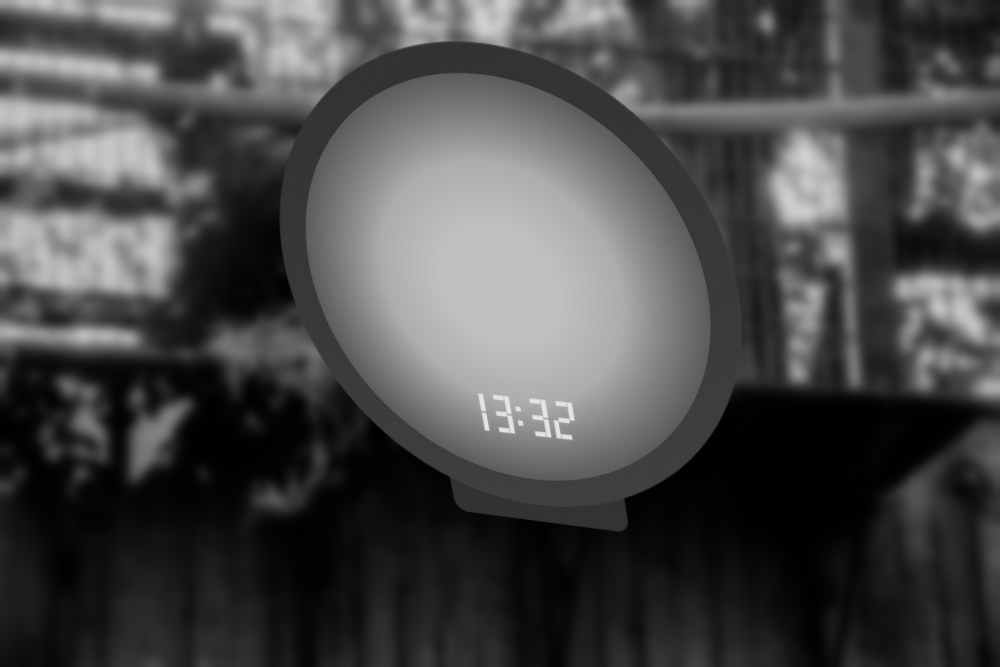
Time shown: **13:32**
